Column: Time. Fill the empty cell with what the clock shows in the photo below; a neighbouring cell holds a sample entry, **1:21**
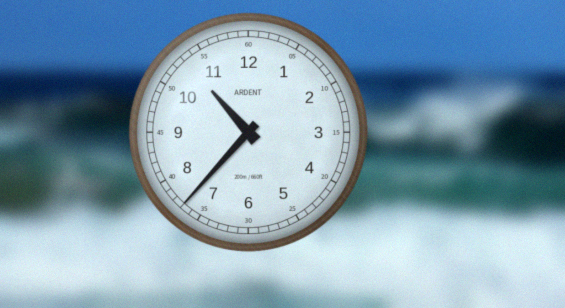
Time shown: **10:37**
